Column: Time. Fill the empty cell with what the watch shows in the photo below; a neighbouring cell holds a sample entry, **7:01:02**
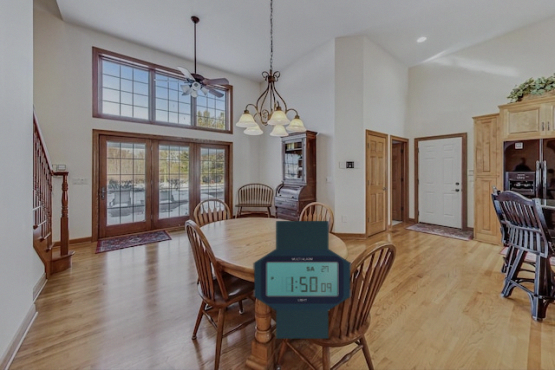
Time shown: **1:50:09**
